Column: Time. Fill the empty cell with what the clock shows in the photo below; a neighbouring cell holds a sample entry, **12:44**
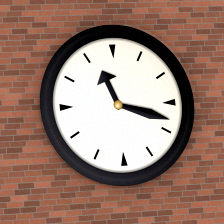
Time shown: **11:18**
